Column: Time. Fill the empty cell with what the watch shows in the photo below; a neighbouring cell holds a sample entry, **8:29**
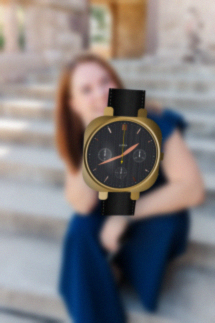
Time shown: **1:41**
